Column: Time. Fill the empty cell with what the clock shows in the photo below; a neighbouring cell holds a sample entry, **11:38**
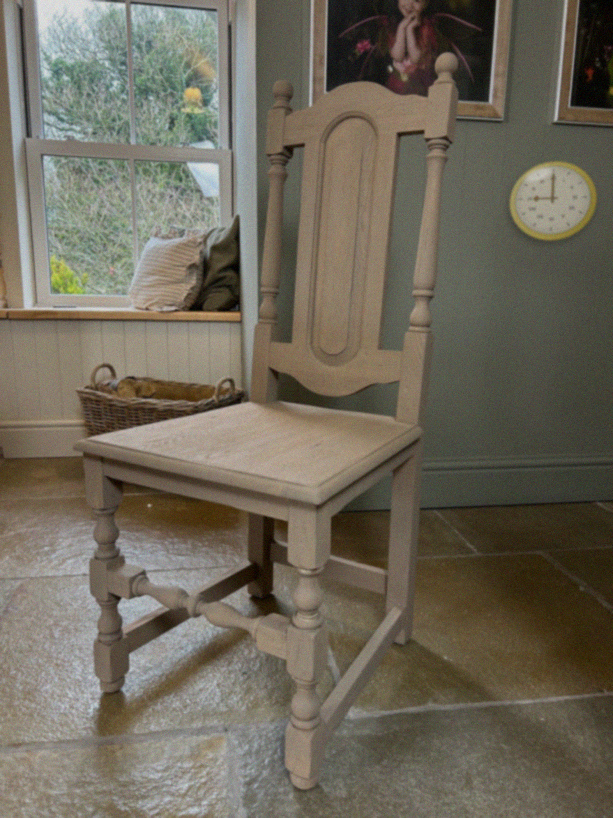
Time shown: **9:00**
